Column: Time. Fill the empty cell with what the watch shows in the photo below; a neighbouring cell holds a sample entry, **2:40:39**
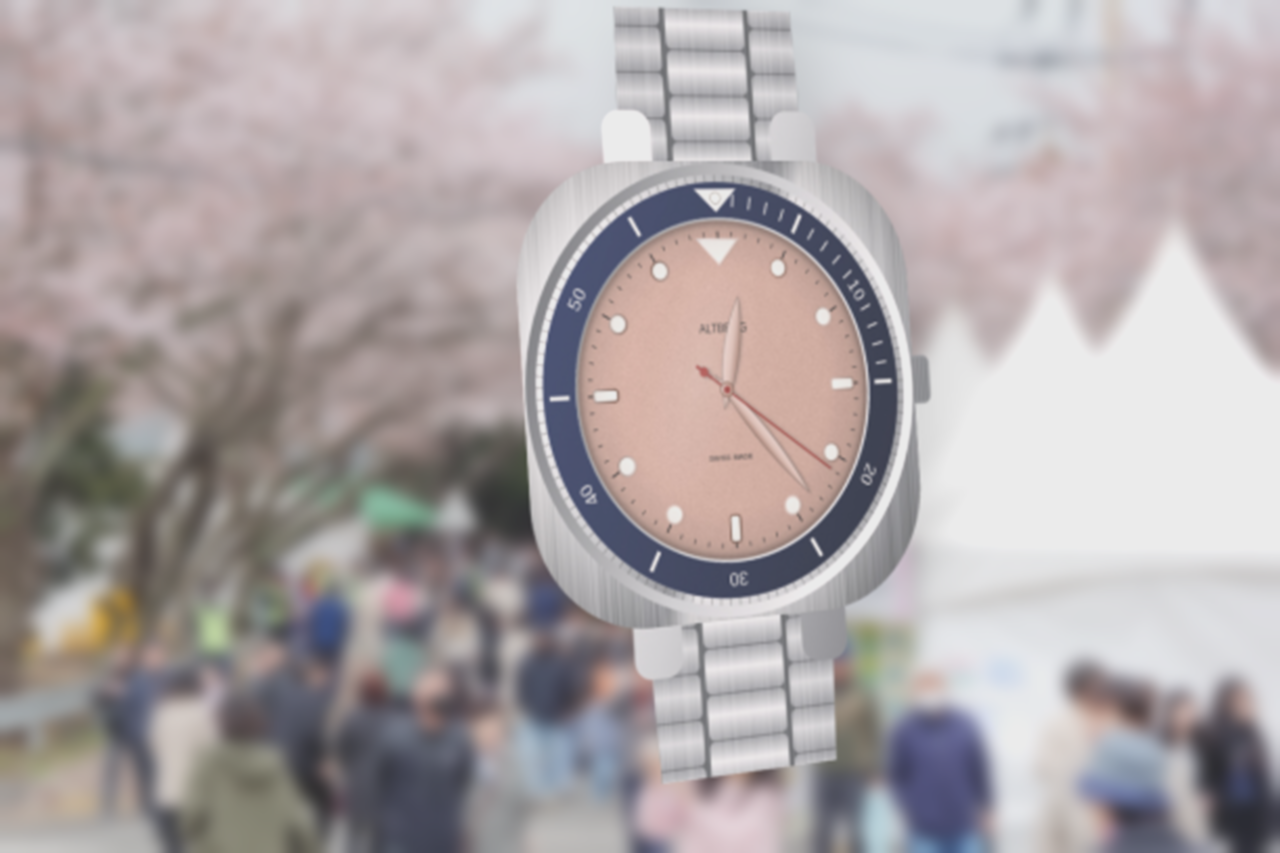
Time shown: **12:23:21**
